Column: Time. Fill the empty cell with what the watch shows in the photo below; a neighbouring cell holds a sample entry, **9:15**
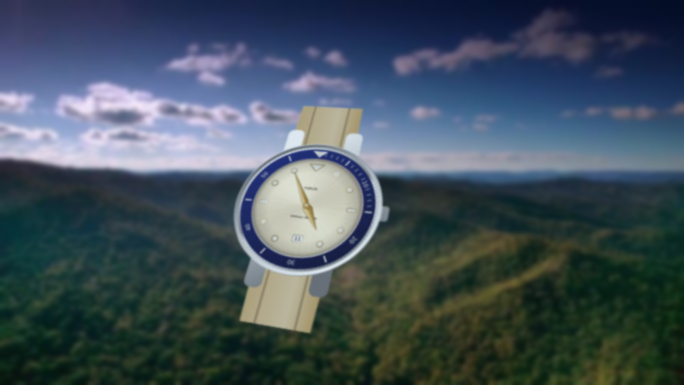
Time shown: **4:55**
